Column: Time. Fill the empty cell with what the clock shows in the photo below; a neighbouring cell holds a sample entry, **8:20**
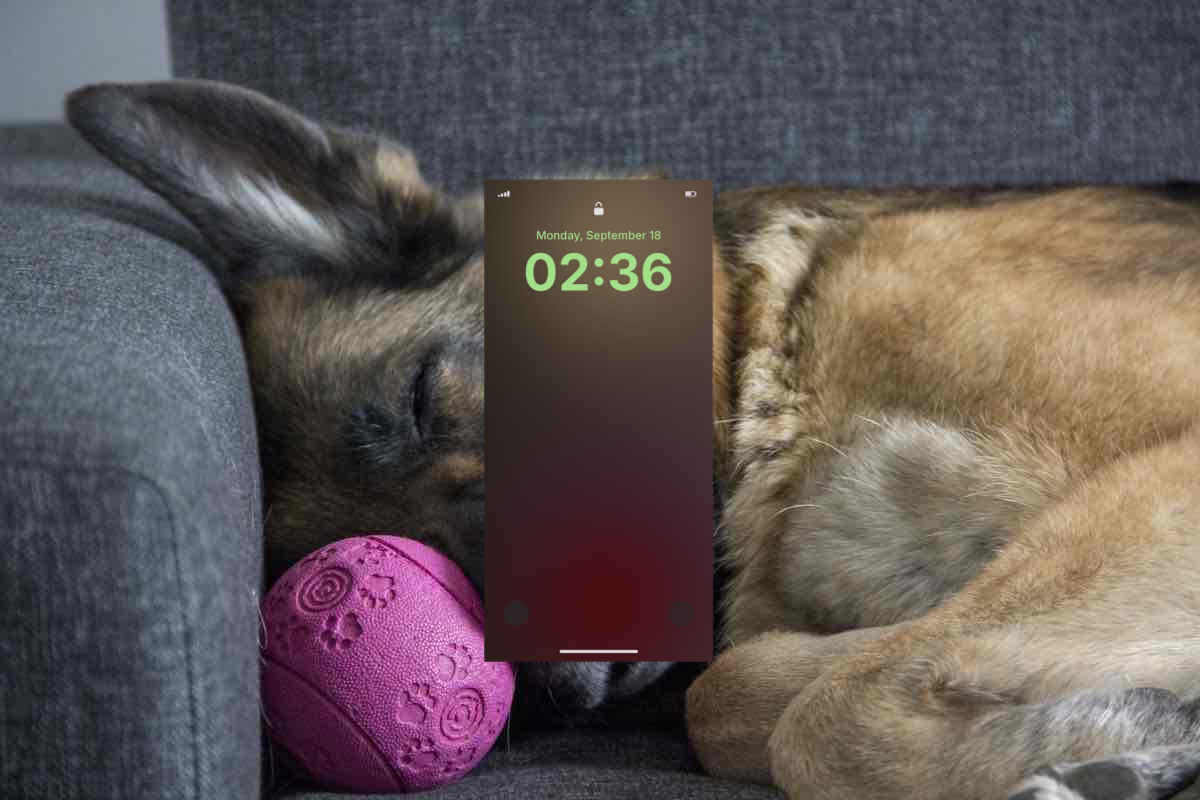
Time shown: **2:36**
